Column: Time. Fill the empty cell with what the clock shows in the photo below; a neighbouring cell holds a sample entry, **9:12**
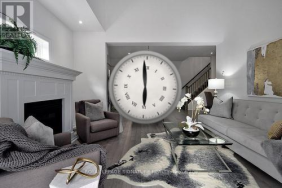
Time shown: **5:59**
